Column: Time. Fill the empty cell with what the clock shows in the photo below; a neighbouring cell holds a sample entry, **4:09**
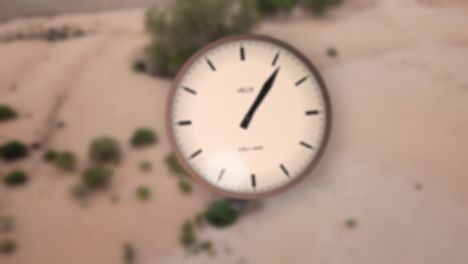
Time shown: **1:06**
